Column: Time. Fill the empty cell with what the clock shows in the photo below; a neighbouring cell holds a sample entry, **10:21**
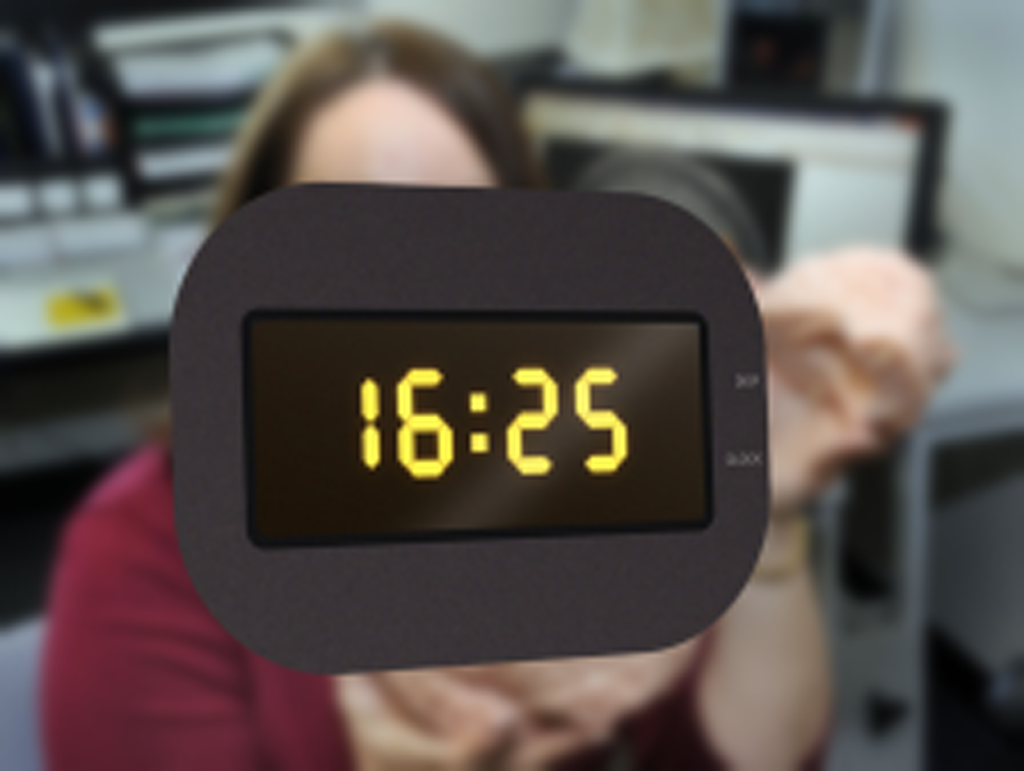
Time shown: **16:25**
